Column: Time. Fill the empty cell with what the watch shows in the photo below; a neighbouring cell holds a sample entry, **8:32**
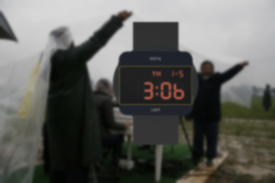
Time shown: **3:06**
